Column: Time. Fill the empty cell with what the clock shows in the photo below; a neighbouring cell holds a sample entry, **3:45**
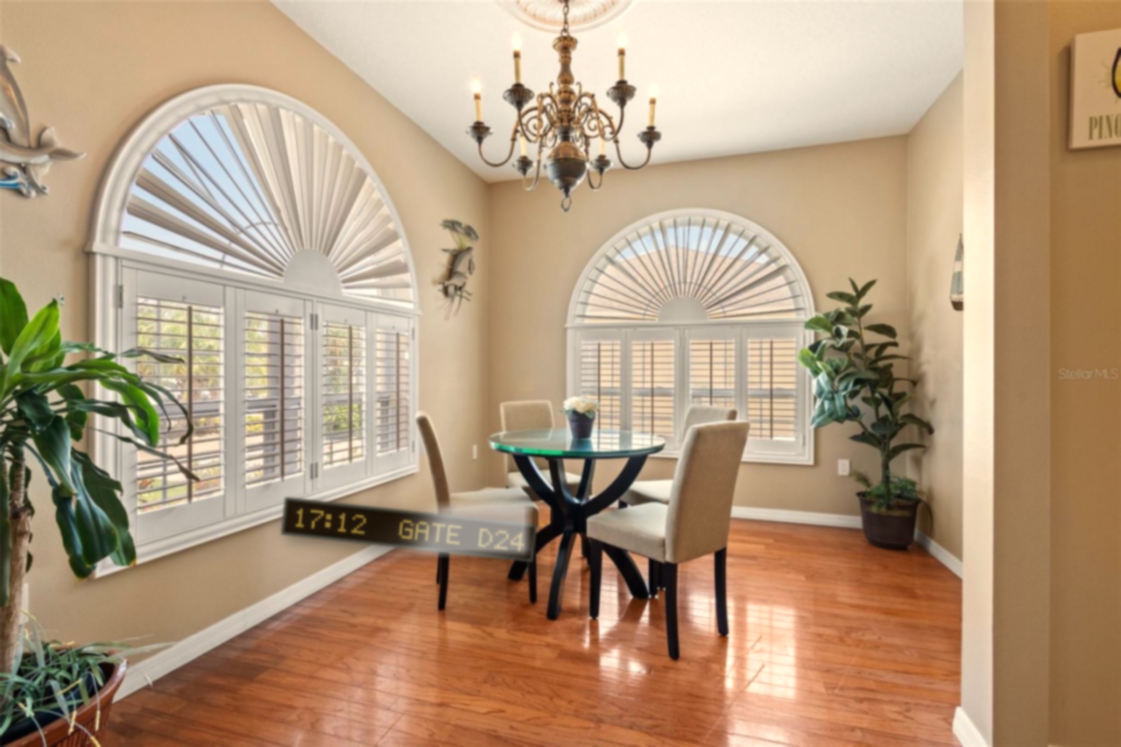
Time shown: **17:12**
